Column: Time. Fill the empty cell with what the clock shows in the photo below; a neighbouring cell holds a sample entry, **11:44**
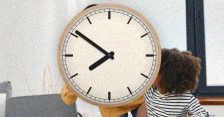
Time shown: **7:51**
